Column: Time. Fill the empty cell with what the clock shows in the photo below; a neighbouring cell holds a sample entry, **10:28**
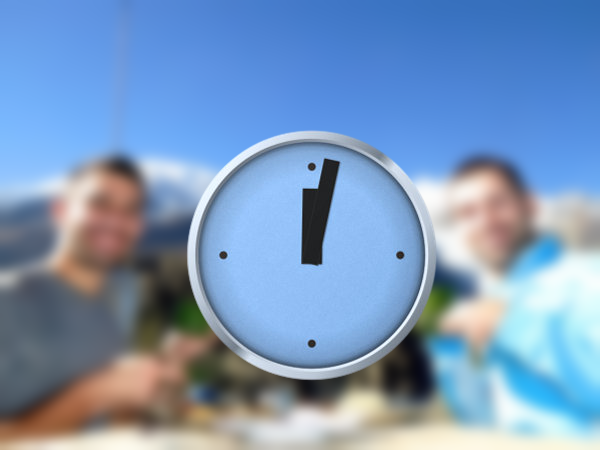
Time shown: **12:02**
